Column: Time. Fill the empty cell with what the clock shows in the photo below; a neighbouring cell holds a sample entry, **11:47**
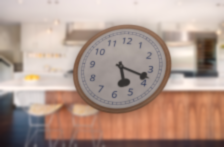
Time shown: **5:18**
